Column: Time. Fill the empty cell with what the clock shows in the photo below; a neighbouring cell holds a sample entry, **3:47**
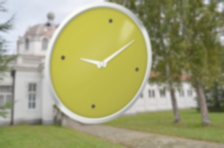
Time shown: **9:08**
